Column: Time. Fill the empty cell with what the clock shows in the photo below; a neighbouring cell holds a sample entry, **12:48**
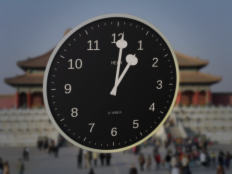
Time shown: **1:01**
